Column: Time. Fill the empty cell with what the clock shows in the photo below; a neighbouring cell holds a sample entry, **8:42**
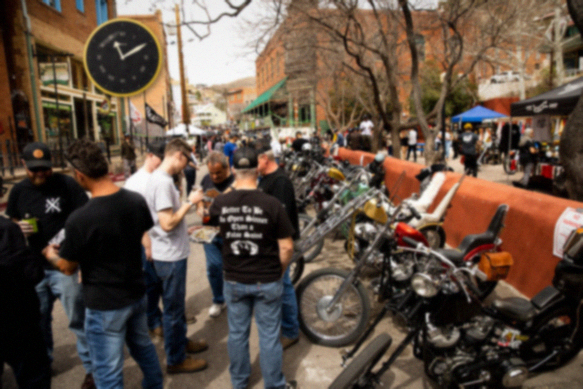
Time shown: **11:10**
